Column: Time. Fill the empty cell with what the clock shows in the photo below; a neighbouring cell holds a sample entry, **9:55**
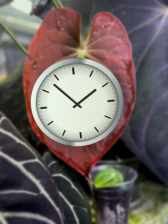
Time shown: **1:53**
